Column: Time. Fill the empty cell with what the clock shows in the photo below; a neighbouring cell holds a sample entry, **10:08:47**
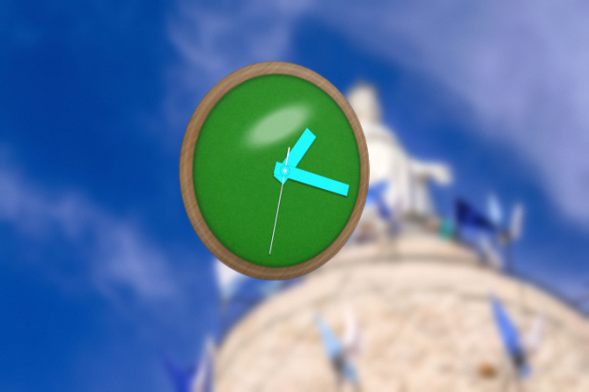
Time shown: **1:17:32**
